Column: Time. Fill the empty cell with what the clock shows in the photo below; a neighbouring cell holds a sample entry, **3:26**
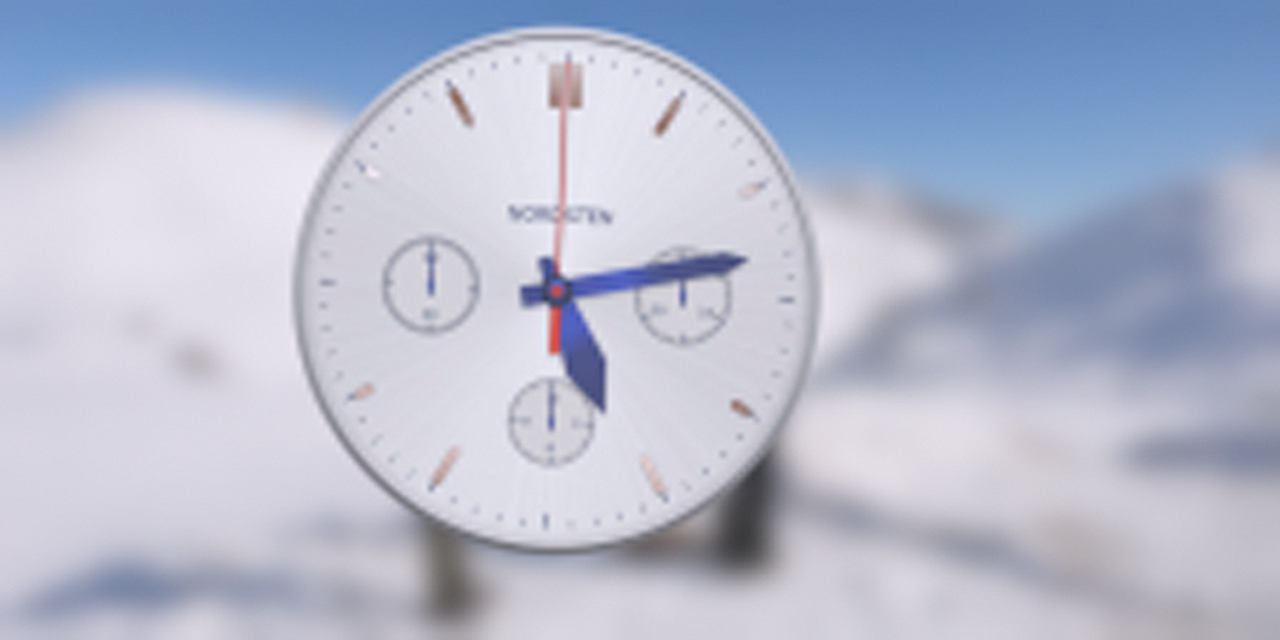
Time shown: **5:13**
